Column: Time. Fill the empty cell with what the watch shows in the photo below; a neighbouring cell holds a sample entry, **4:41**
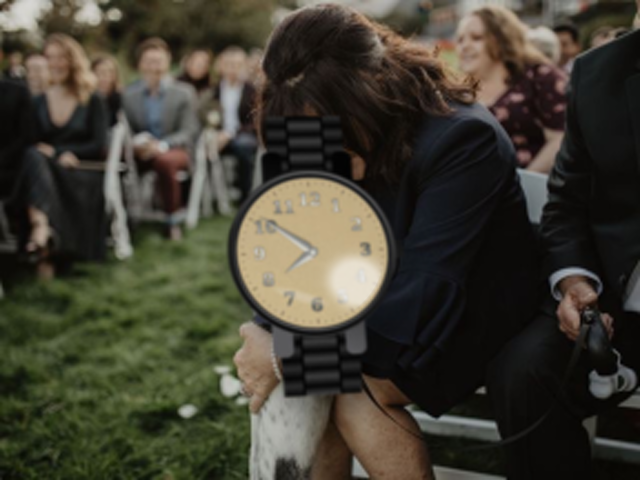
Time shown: **7:51**
